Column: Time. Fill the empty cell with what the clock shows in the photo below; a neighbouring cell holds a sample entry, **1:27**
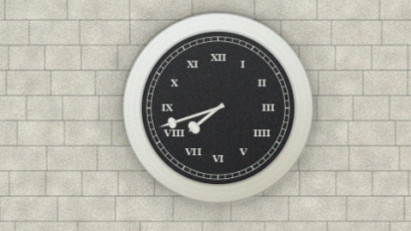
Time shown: **7:42**
